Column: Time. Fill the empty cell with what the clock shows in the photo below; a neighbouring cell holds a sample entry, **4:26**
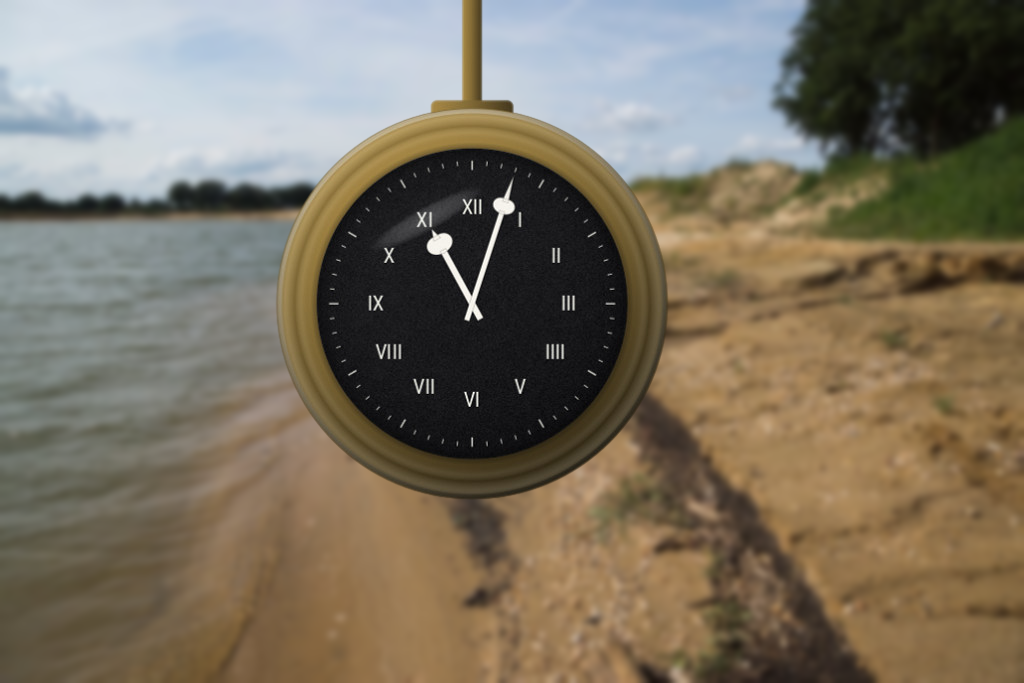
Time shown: **11:03**
